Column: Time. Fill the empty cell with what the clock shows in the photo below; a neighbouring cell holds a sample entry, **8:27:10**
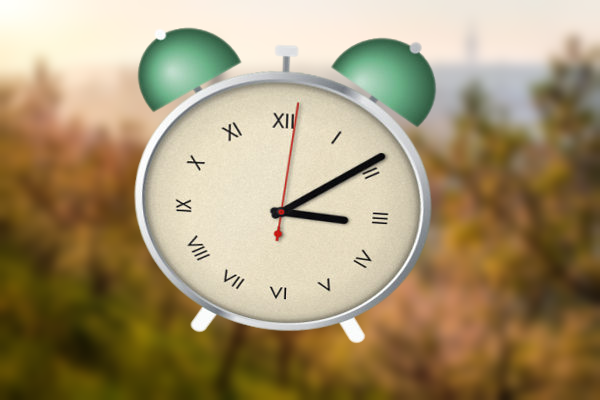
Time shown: **3:09:01**
